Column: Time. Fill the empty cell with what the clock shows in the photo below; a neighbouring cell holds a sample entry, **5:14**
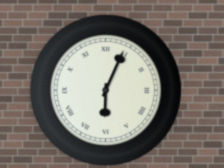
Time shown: **6:04**
